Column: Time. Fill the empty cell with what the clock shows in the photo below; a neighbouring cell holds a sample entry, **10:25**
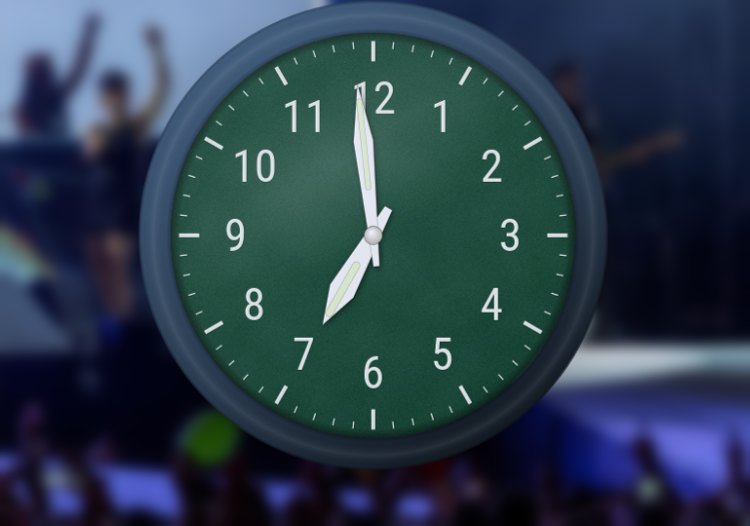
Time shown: **6:59**
